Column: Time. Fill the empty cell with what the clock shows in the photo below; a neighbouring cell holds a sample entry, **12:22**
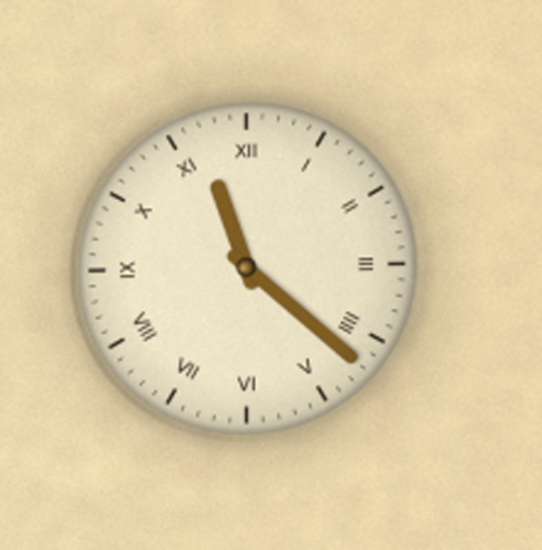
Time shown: **11:22**
